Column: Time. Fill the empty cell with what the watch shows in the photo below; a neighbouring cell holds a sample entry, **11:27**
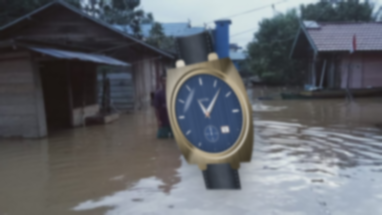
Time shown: **11:07**
